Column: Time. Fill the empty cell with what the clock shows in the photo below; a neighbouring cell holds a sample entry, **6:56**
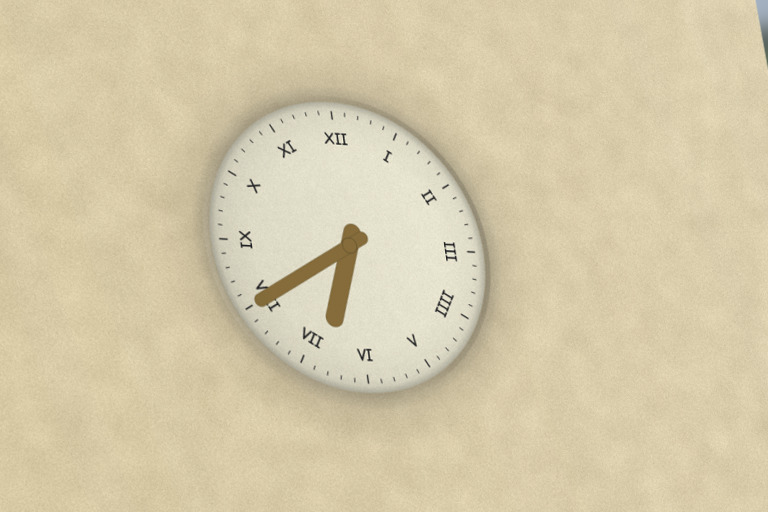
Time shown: **6:40**
